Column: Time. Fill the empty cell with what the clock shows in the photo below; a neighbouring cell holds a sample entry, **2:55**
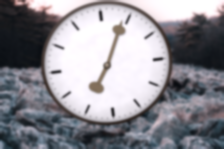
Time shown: **7:04**
